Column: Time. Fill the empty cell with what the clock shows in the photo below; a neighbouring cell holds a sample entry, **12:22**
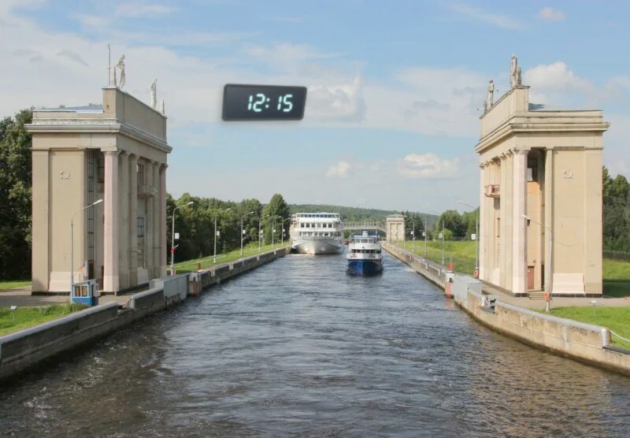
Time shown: **12:15**
